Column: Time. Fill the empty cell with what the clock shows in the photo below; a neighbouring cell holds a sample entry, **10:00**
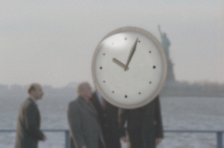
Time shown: **10:04**
